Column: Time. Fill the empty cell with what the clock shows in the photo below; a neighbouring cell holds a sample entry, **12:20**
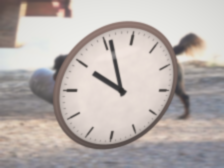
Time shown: **9:56**
